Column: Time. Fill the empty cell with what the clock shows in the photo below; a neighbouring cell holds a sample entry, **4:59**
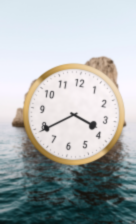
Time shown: **3:39**
